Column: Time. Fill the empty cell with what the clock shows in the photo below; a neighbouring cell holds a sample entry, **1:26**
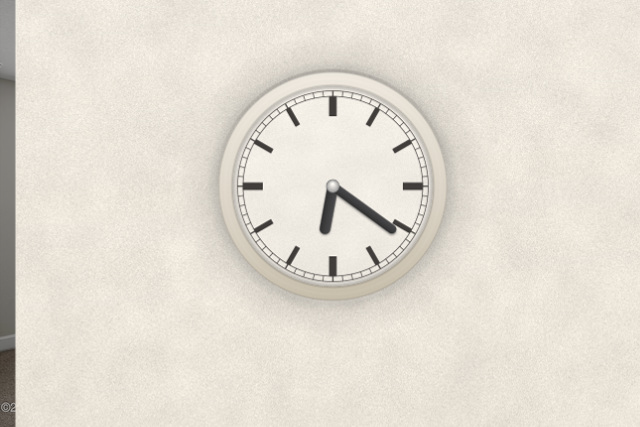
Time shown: **6:21**
